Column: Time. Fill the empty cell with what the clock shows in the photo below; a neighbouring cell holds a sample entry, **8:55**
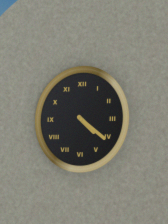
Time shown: **4:21**
